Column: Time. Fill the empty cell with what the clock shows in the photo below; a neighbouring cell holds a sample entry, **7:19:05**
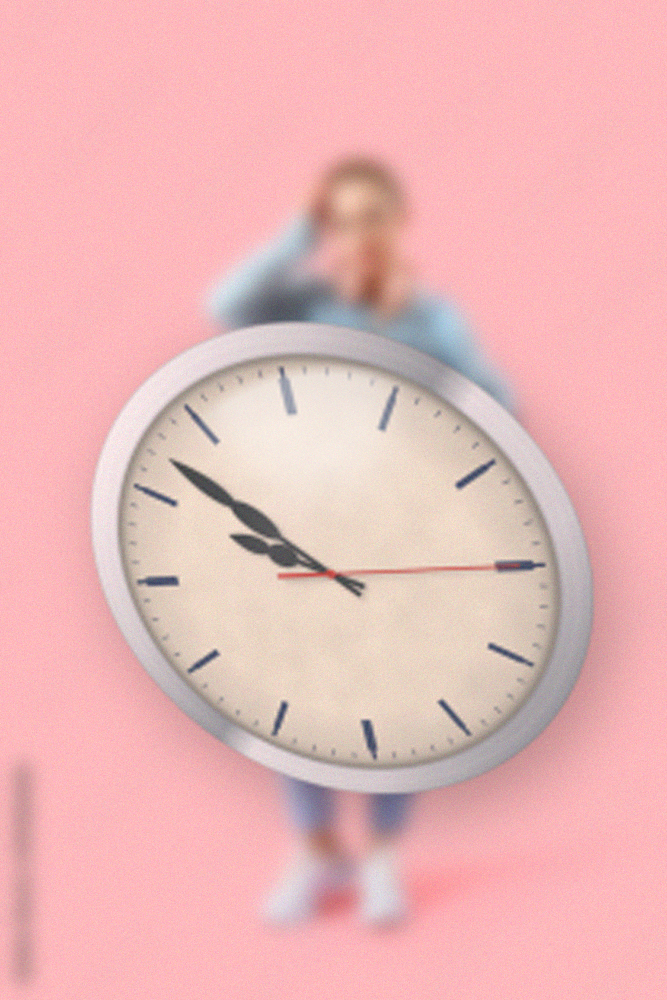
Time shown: **9:52:15**
